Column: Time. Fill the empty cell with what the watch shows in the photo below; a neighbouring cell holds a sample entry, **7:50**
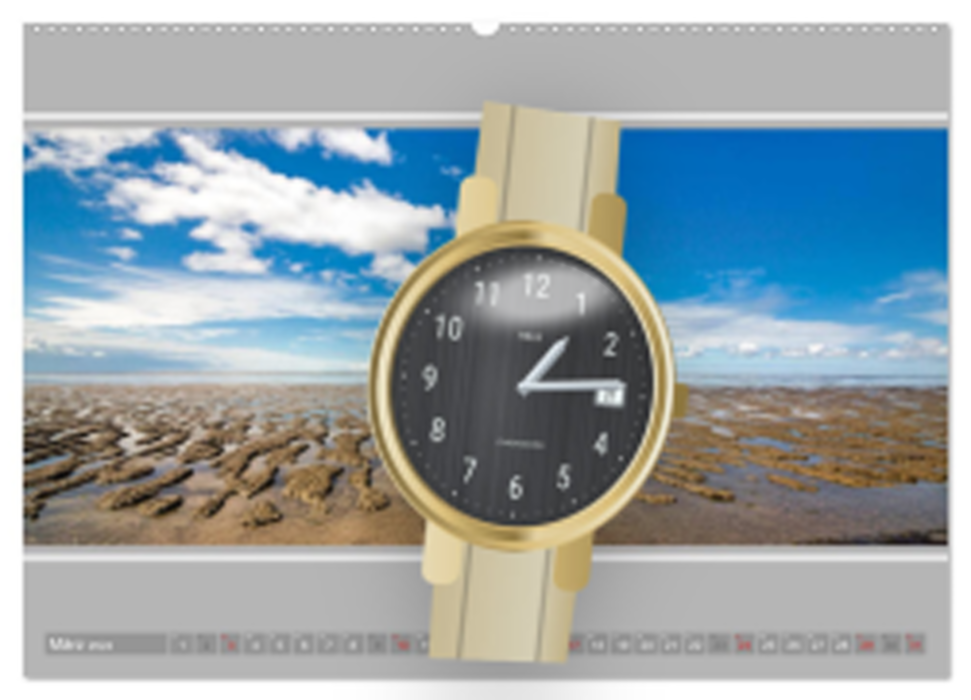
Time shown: **1:14**
